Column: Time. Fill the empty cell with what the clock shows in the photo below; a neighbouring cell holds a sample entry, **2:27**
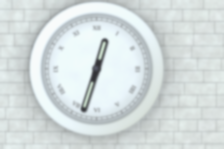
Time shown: **12:33**
